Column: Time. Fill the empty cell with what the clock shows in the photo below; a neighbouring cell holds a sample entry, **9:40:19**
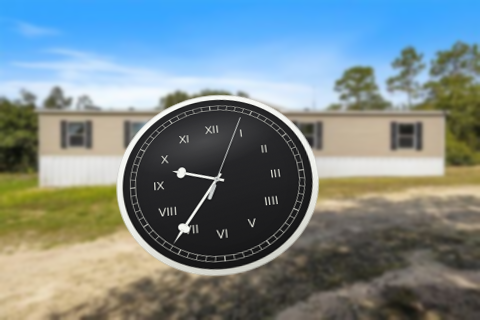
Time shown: **9:36:04**
